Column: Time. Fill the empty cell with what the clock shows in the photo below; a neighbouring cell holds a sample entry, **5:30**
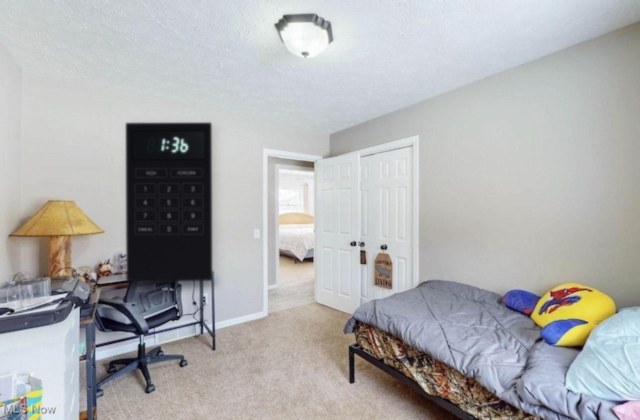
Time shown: **1:36**
